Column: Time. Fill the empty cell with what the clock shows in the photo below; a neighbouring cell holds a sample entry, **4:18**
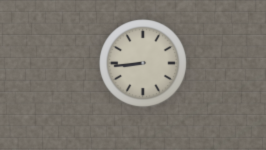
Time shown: **8:44**
